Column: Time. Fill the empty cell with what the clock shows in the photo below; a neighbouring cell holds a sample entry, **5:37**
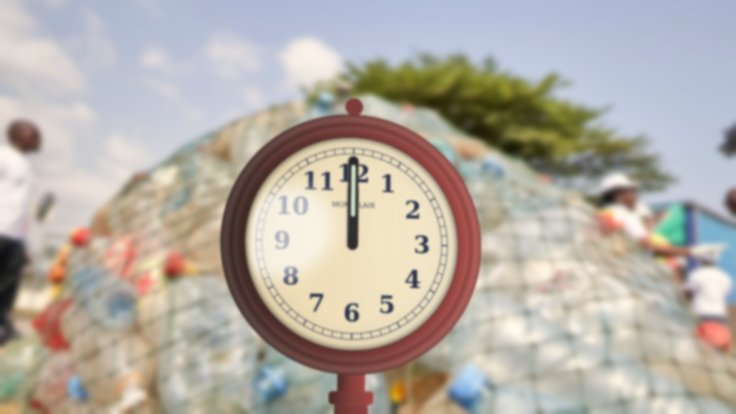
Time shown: **12:00**
